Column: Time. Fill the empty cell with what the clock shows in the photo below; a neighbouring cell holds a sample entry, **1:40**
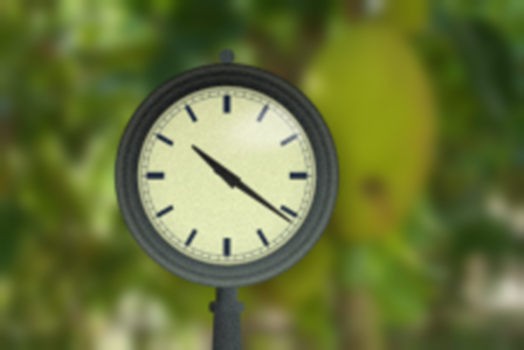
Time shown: **10:21**
